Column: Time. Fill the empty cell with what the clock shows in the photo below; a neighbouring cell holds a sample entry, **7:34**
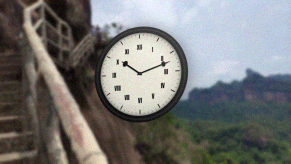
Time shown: **10:12**
